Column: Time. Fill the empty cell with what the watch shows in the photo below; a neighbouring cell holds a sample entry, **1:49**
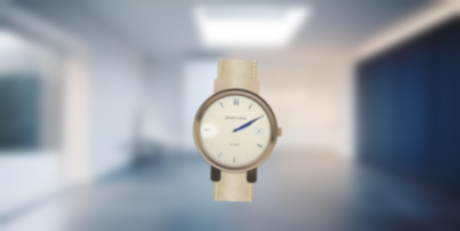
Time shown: **2:10**
